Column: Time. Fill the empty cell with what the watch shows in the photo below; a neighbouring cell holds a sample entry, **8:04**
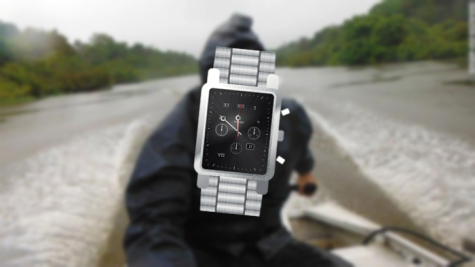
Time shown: **11:51**
